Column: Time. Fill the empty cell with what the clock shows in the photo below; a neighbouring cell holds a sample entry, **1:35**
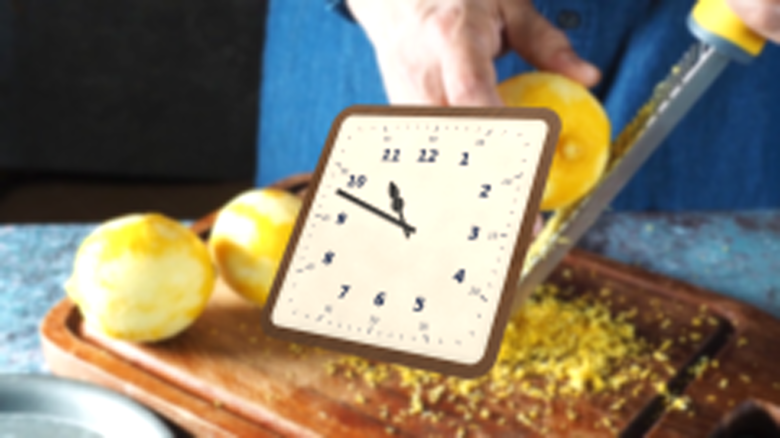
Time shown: **10:48**
